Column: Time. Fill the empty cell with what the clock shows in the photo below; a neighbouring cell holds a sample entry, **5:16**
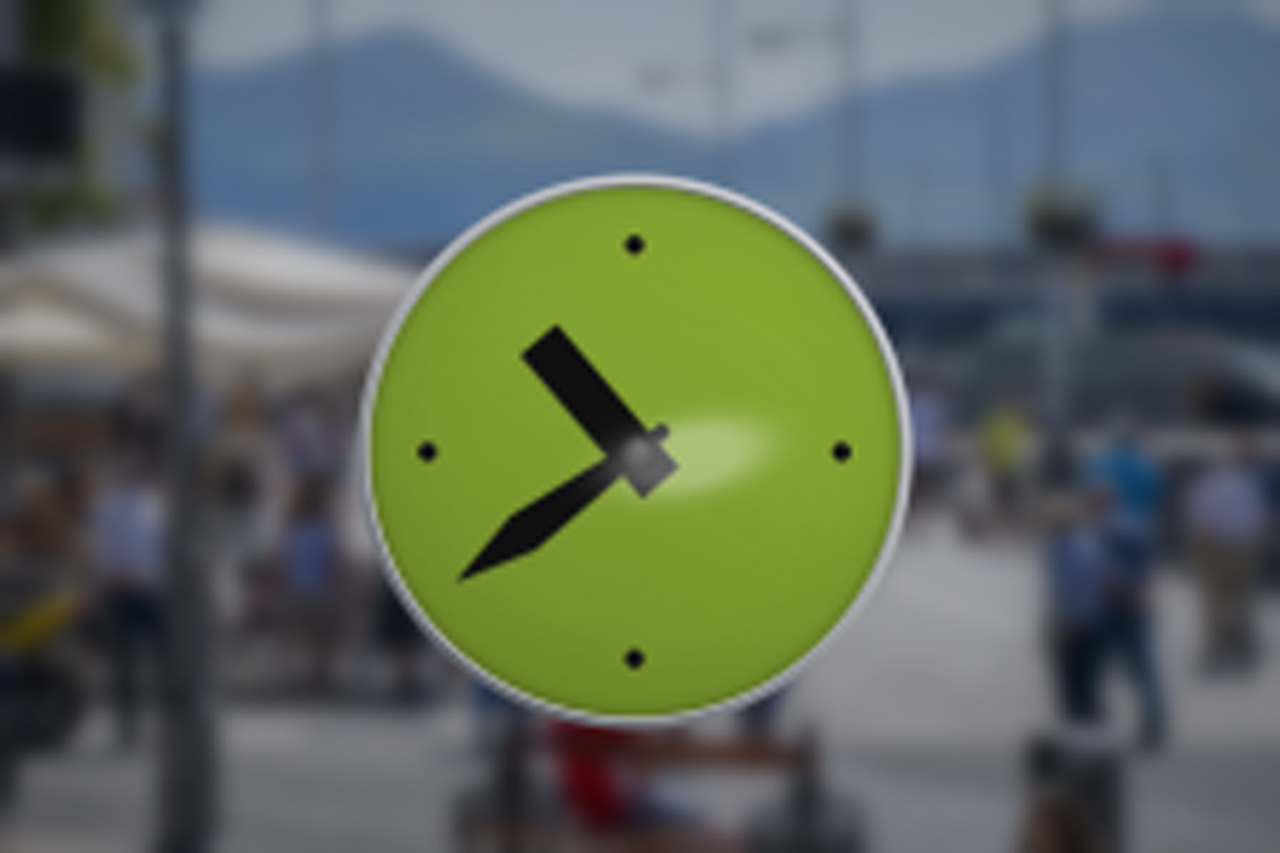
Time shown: **10:39**
